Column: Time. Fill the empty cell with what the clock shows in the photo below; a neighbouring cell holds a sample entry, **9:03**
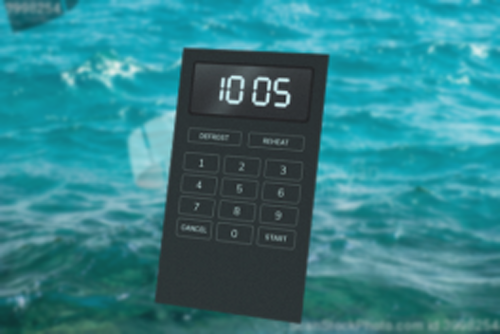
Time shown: **10:05**
